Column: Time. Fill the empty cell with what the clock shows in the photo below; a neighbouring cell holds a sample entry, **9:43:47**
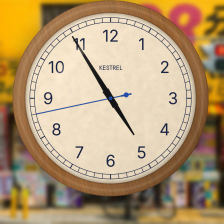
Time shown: **4:54:43**
